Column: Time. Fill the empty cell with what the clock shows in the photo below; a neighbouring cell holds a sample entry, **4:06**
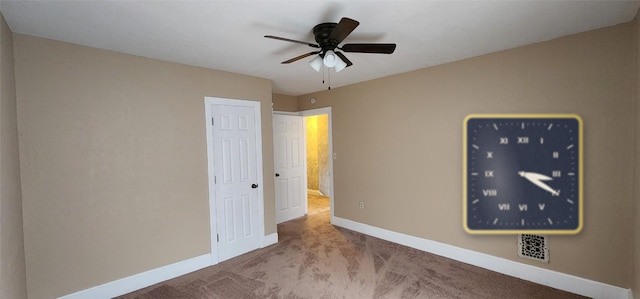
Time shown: **3:20**
